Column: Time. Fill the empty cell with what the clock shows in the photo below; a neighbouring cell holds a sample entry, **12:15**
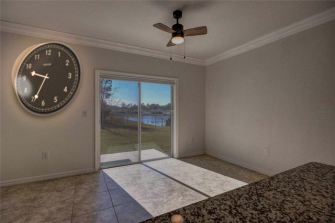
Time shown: **9:34**
